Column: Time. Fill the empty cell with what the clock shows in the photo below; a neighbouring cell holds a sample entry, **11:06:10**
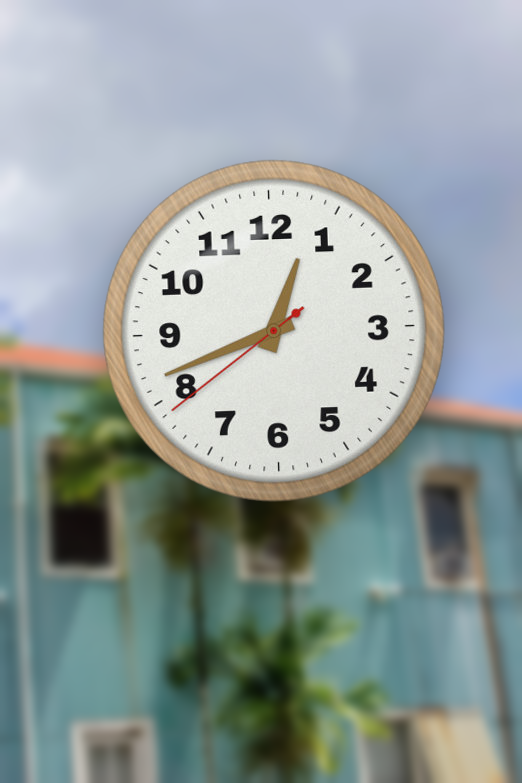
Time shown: **12:41:39**
